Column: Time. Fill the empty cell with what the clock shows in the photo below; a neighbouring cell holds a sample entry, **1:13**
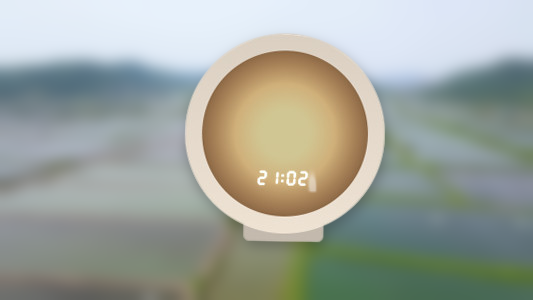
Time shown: **21:02**
